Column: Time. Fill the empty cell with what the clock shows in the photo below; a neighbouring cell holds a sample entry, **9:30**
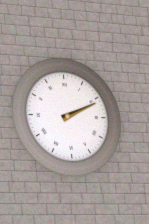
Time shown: **2:11**
